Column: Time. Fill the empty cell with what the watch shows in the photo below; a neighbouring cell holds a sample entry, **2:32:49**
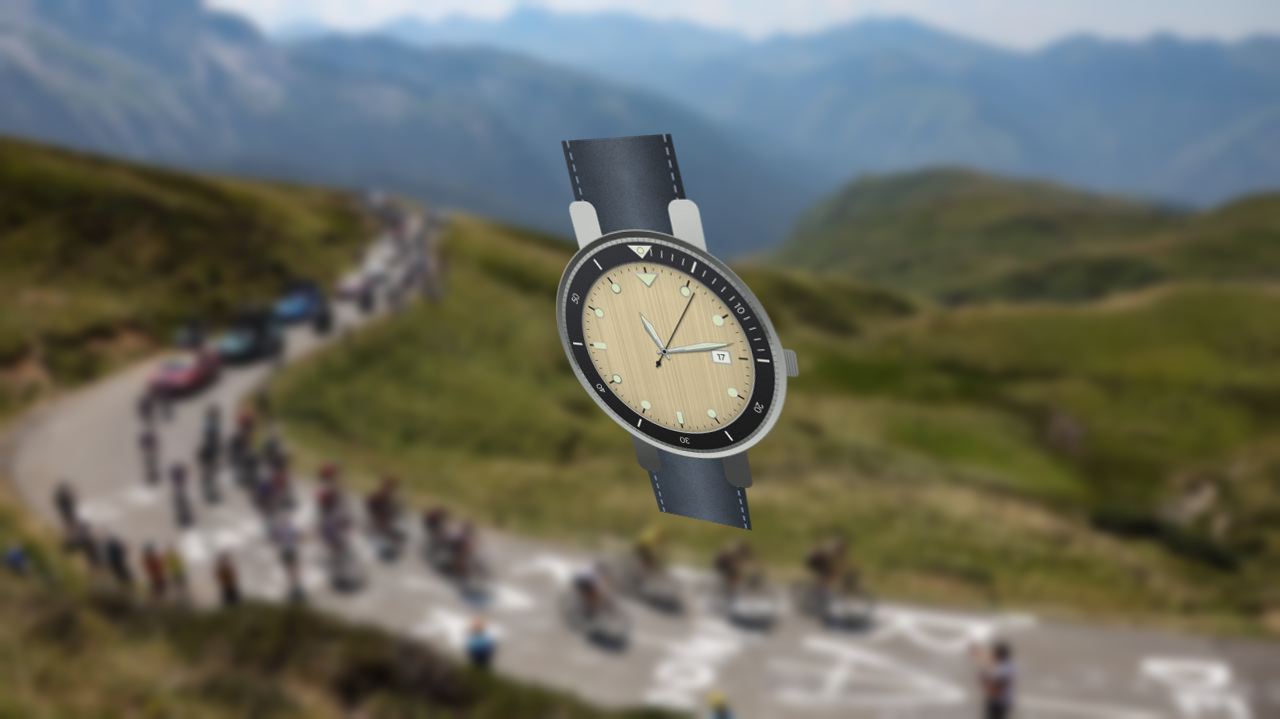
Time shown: **11:13:06**
